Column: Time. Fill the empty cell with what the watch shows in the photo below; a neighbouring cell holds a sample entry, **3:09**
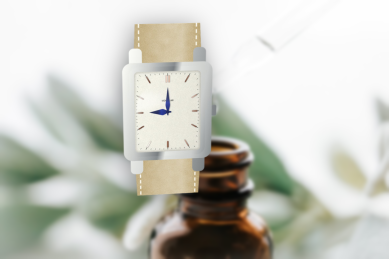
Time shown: **9:00**
